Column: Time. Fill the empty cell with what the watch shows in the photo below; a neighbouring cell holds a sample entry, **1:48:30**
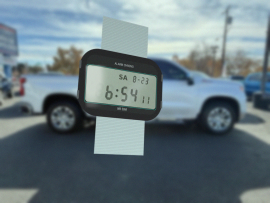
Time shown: **6:54:11**
